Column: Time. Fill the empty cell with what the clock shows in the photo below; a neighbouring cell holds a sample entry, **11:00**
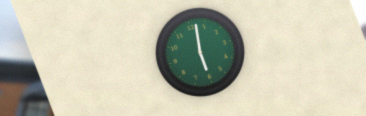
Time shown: **6:02**
